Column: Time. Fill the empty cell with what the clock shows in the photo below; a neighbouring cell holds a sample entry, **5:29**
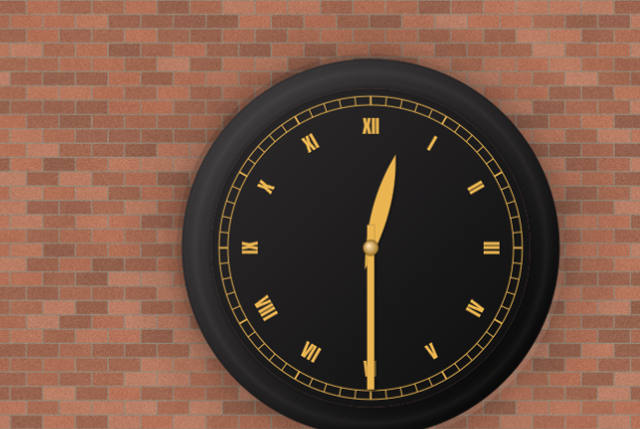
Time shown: **12:30**
